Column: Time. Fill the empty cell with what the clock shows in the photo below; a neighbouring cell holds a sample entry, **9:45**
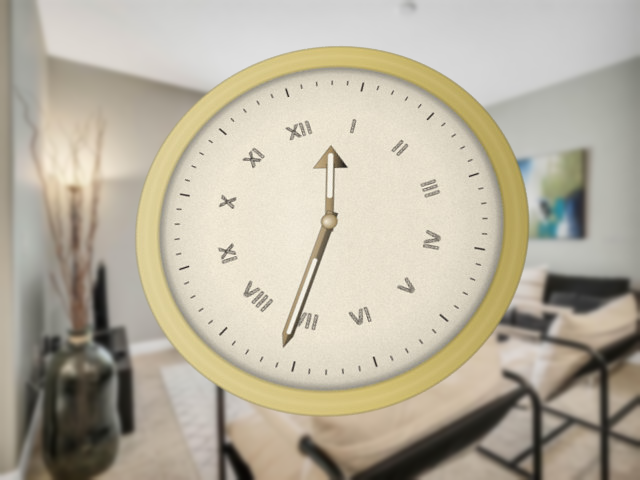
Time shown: **12:36**
